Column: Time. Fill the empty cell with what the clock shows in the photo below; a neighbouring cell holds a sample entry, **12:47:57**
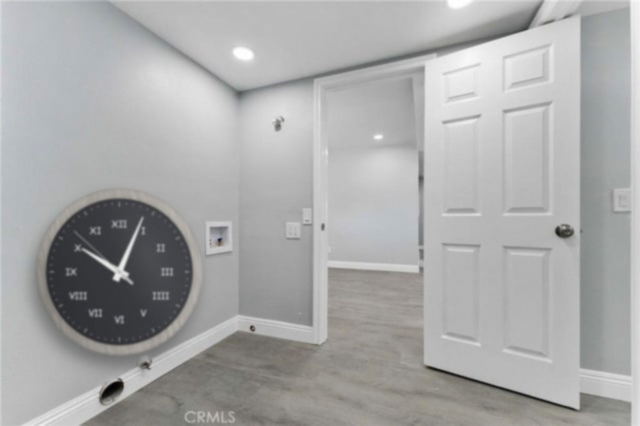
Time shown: **10:03:52**
